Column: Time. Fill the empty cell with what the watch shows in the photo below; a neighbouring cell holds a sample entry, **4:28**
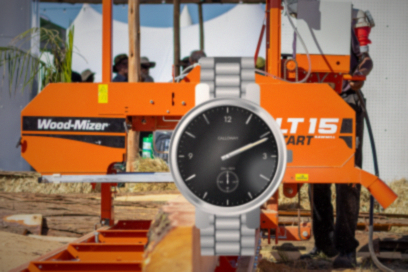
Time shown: **2:11**
